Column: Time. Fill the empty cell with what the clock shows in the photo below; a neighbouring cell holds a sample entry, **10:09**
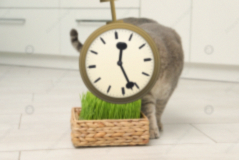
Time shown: **12:27**
